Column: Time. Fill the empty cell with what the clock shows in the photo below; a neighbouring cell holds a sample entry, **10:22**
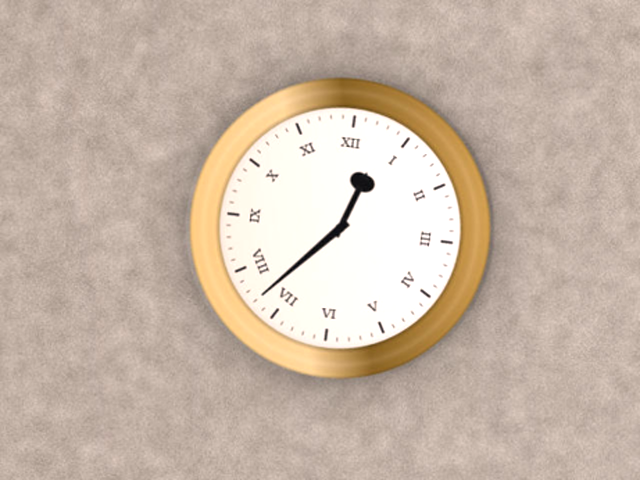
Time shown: **12:37**
